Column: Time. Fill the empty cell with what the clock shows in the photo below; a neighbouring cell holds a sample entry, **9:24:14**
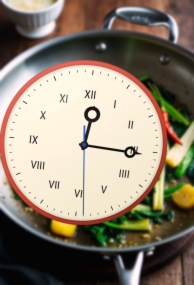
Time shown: **12:15:29**
